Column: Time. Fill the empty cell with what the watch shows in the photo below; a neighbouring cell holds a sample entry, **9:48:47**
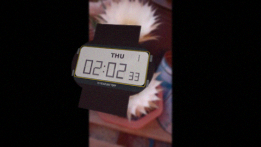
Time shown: **2:02:33**
